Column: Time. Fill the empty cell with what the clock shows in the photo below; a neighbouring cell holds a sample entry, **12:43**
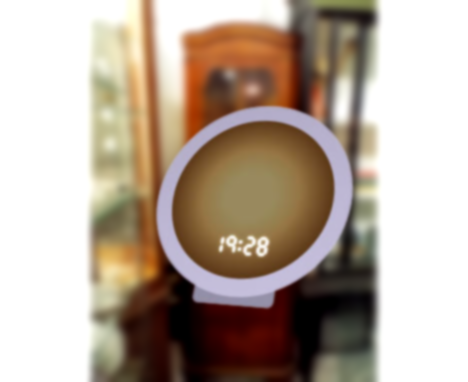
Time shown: **19:28**
